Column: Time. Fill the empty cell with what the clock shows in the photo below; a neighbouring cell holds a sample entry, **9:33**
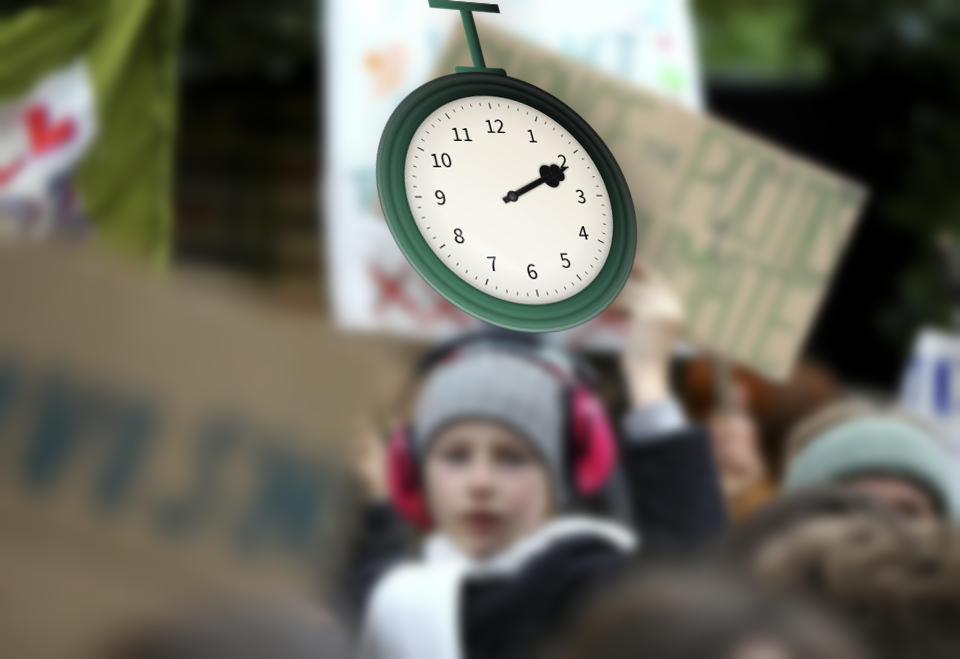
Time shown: **2:11**
